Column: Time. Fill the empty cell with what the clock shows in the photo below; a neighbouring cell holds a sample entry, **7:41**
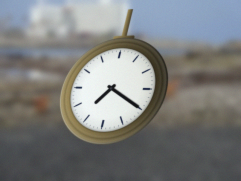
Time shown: **7:20**
